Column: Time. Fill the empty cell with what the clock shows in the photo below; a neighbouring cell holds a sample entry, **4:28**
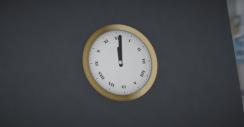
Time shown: **12:01**
